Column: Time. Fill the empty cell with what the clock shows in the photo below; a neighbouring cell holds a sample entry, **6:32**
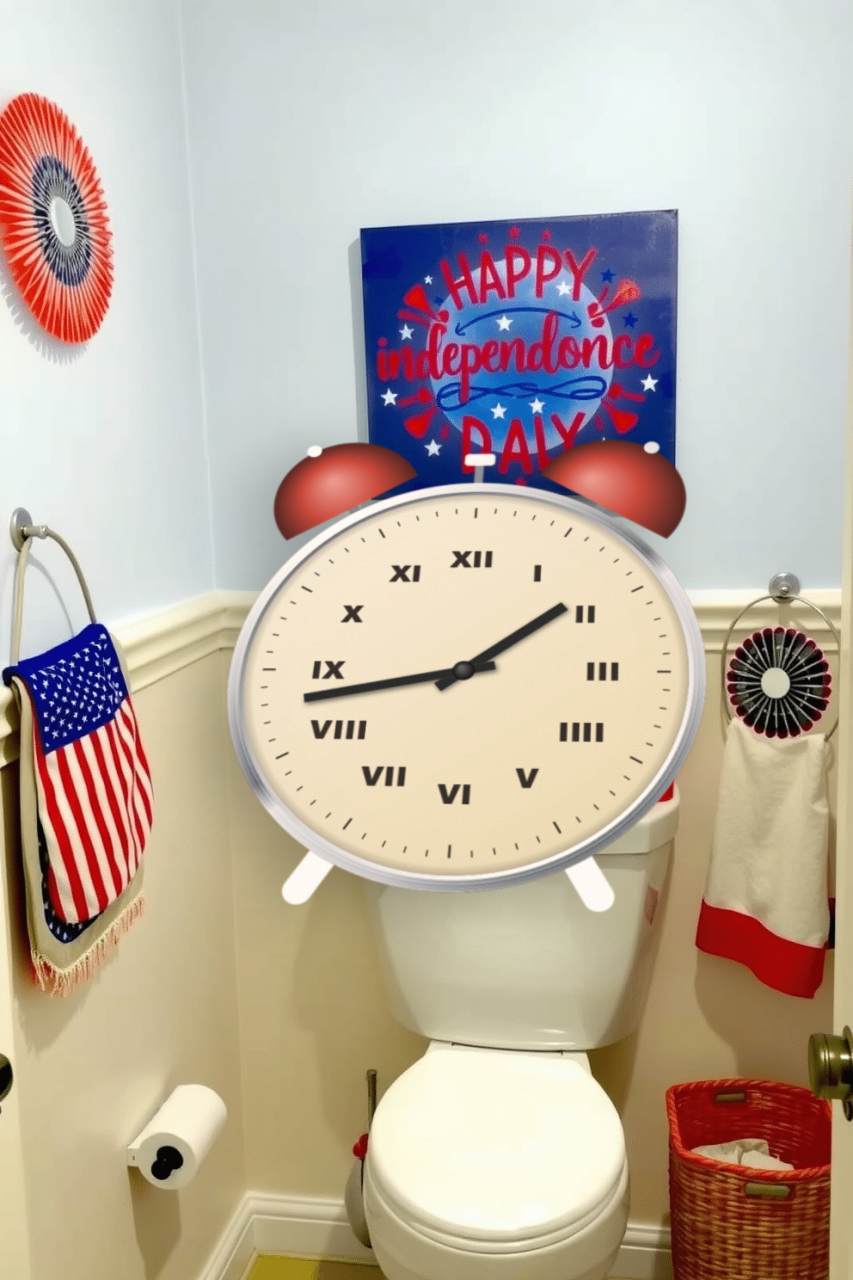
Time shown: **1:43**
